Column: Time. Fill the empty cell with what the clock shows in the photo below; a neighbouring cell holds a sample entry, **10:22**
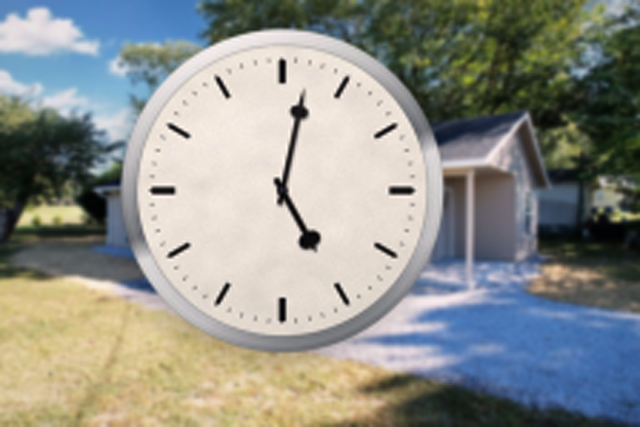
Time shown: **5:02**
